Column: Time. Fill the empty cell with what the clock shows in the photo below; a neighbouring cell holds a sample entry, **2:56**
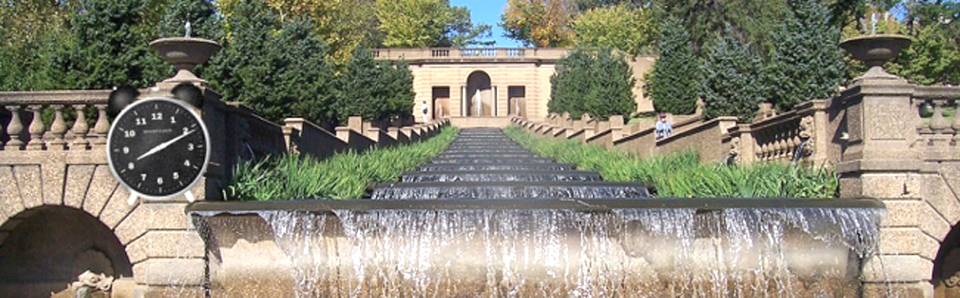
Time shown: **8:11**
